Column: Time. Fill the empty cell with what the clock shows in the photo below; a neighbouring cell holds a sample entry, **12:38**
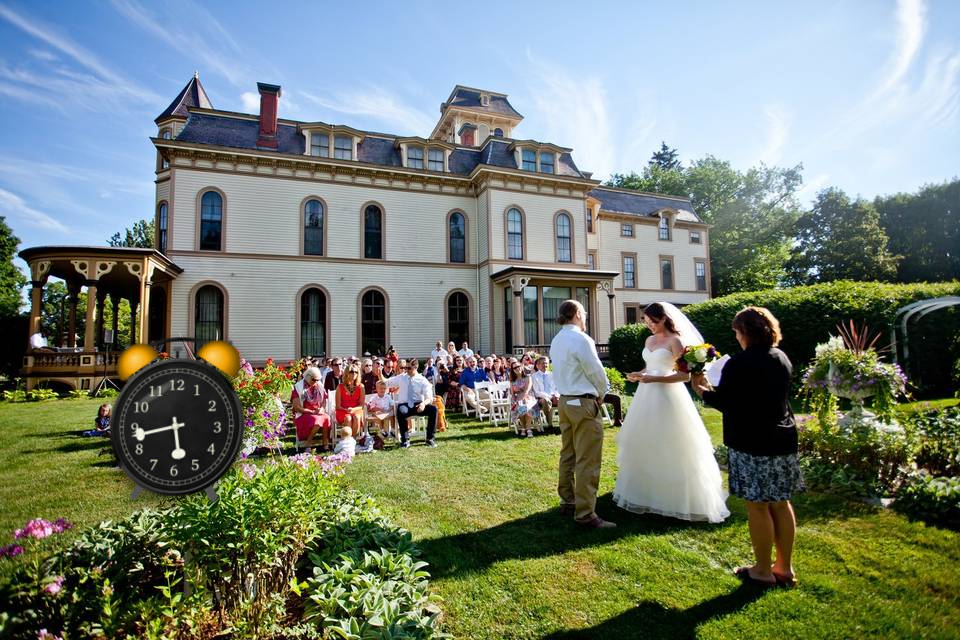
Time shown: **5:43**
